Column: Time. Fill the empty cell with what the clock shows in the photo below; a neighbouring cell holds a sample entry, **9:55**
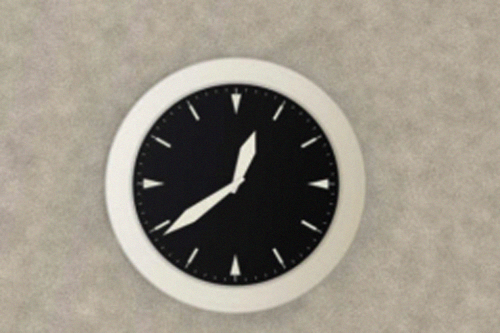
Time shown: **12:39**
